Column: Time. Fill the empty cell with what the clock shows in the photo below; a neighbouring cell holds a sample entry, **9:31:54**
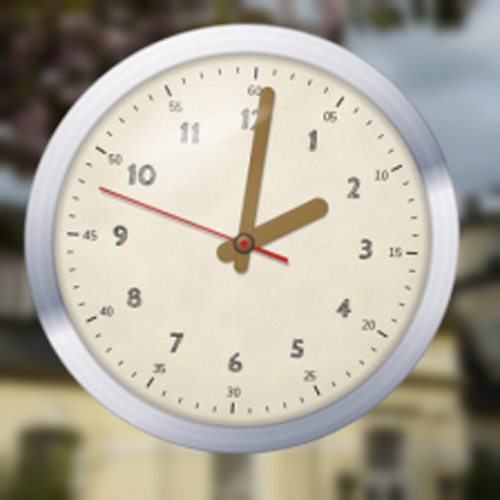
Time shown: **2:00:48**
